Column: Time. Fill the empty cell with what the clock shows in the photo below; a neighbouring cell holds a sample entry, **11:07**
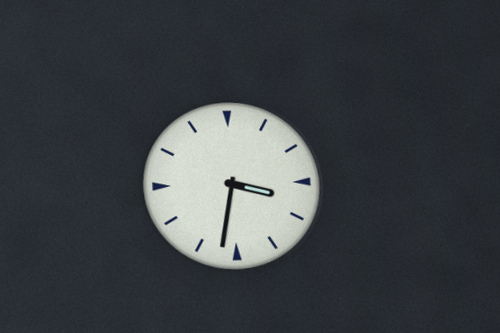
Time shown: **3:32**
